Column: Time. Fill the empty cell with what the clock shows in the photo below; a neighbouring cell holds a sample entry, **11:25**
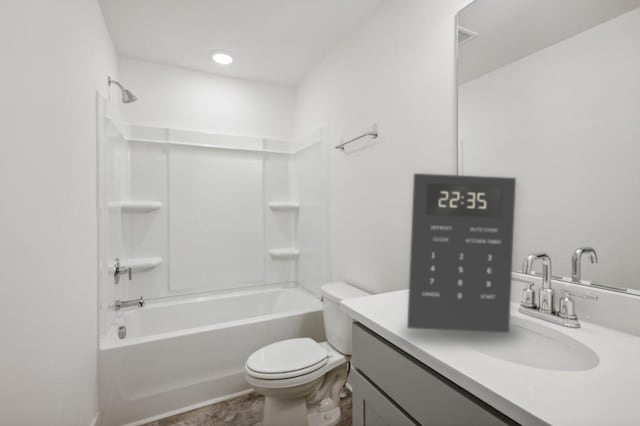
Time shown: **22:35**
